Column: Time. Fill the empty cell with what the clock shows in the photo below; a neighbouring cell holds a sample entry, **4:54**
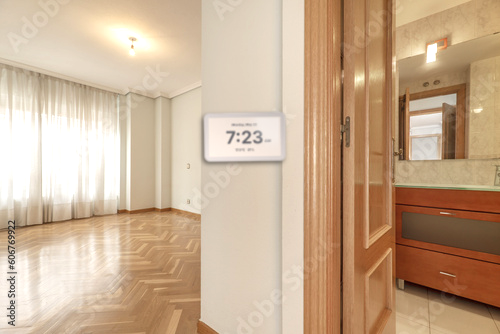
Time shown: **7:23**
